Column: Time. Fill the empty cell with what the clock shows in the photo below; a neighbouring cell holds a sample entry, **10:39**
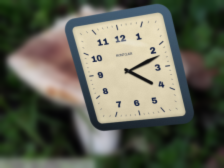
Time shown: **4:12**
